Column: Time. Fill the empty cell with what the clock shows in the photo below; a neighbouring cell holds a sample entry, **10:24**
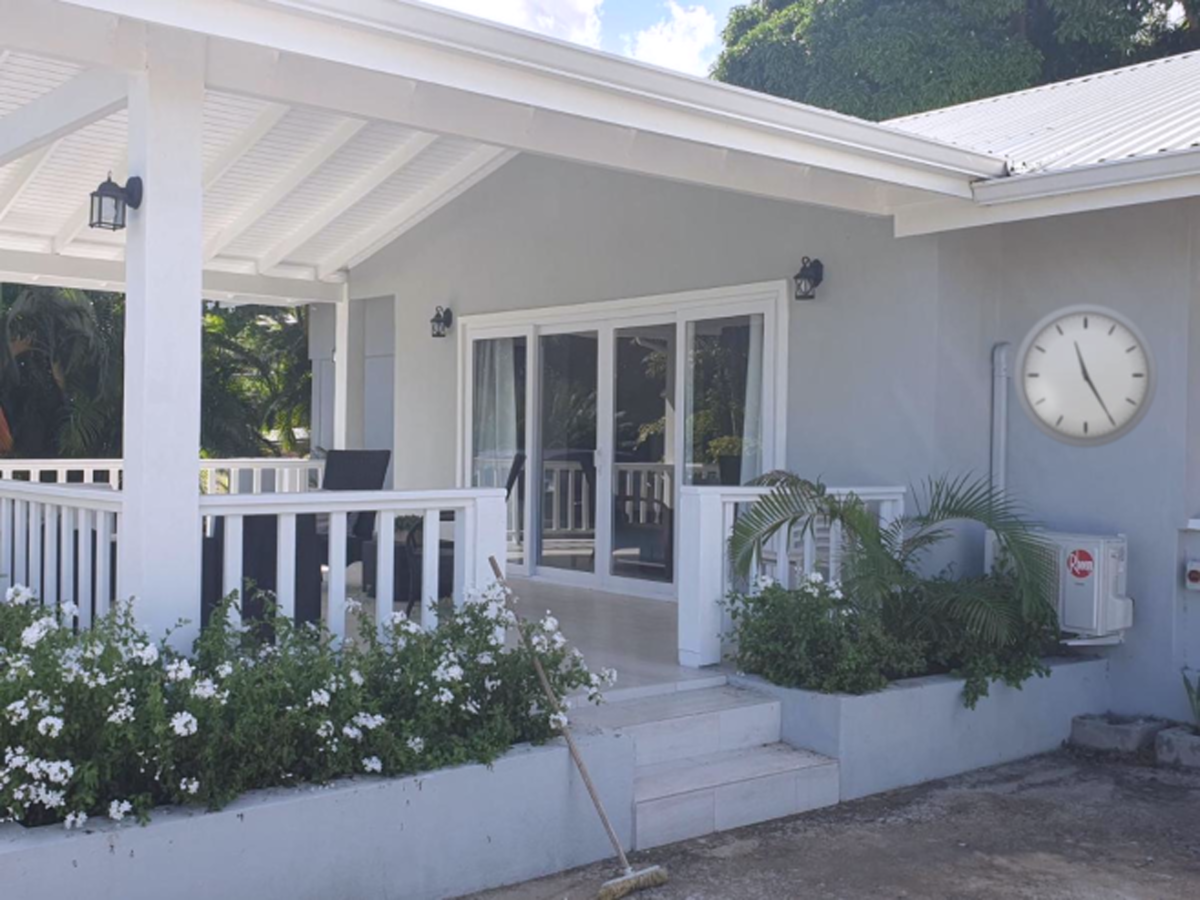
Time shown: **11:25**
